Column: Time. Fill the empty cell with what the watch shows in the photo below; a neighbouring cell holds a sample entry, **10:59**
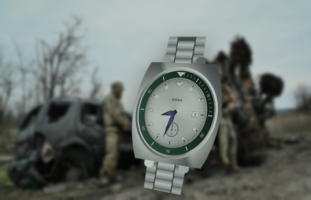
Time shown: **8:33**
